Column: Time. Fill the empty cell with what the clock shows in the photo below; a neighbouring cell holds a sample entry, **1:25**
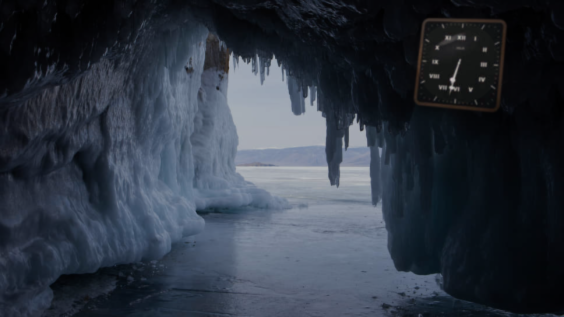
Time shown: **6:32**
